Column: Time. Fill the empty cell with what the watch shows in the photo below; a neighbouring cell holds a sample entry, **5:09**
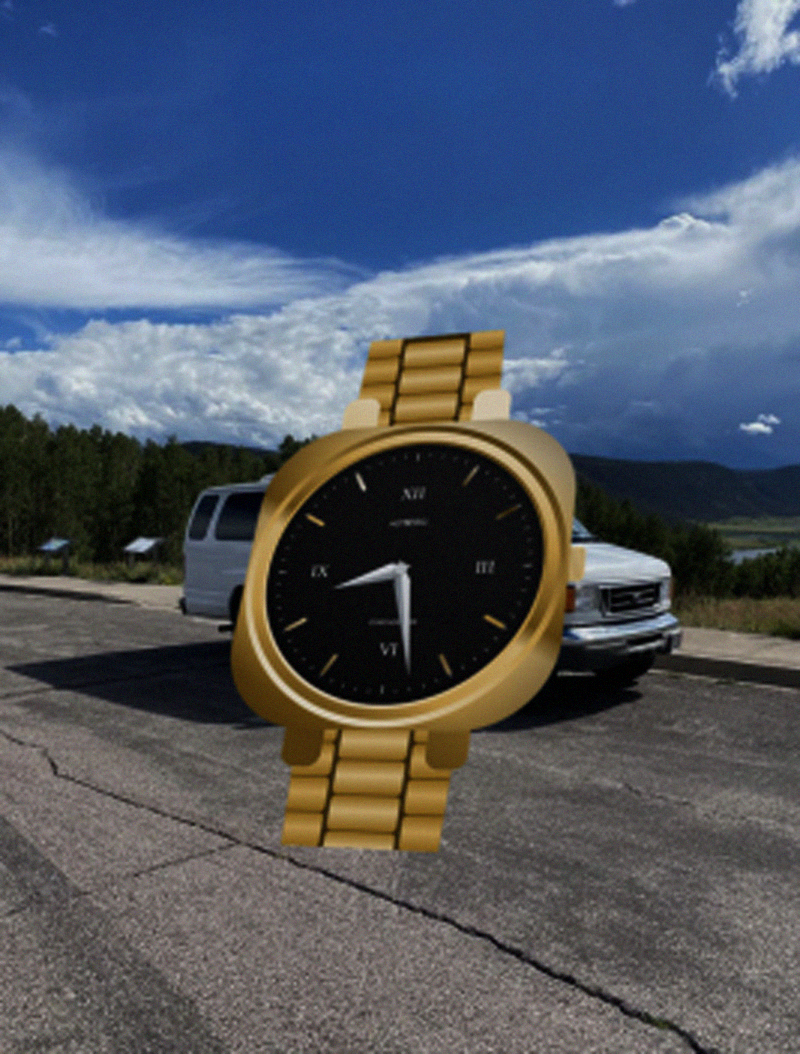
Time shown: **8:28**
